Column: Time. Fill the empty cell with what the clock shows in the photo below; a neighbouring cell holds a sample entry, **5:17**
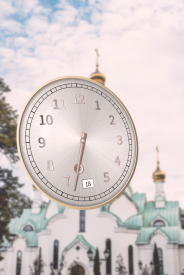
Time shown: **6:33**
